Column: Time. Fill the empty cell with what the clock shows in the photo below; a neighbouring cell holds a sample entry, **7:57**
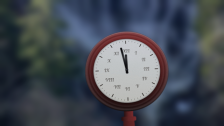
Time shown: **11:58**
